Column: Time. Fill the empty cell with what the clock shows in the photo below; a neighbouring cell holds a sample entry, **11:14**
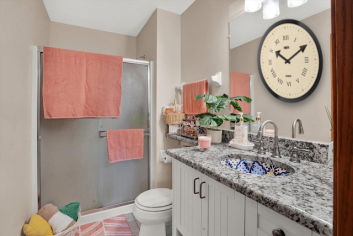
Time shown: **10:10**
